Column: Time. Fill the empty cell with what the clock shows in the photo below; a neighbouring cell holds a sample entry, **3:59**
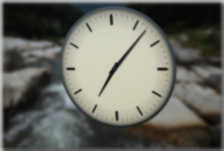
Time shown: **7:07**
